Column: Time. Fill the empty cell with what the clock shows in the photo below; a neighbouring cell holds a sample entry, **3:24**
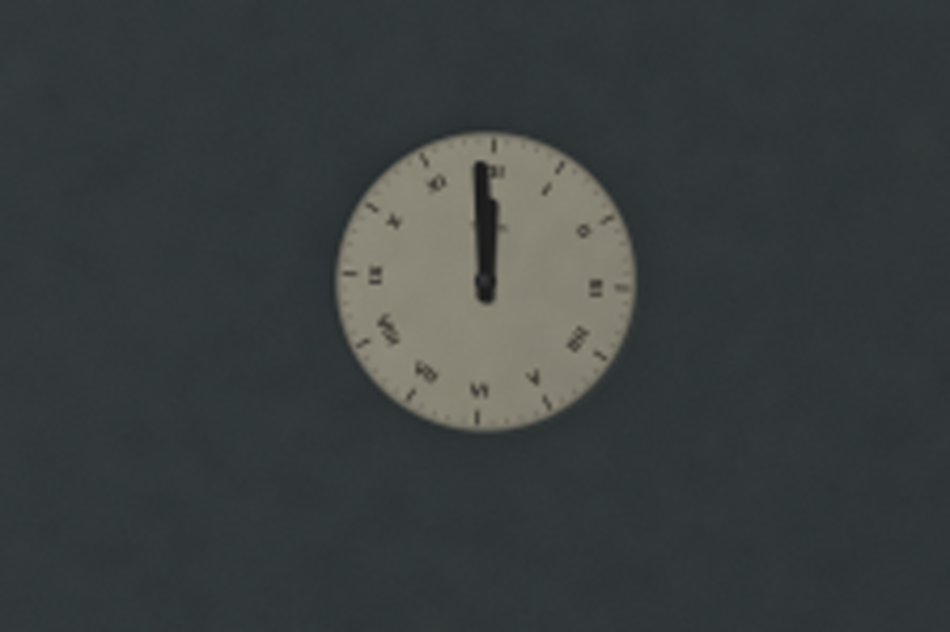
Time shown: **11:59**
